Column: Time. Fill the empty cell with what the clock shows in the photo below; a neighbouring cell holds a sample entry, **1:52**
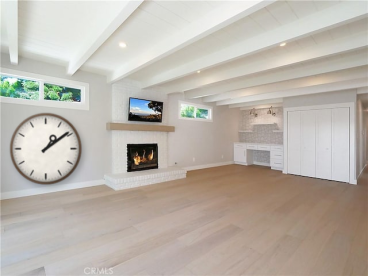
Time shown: **1:09**
